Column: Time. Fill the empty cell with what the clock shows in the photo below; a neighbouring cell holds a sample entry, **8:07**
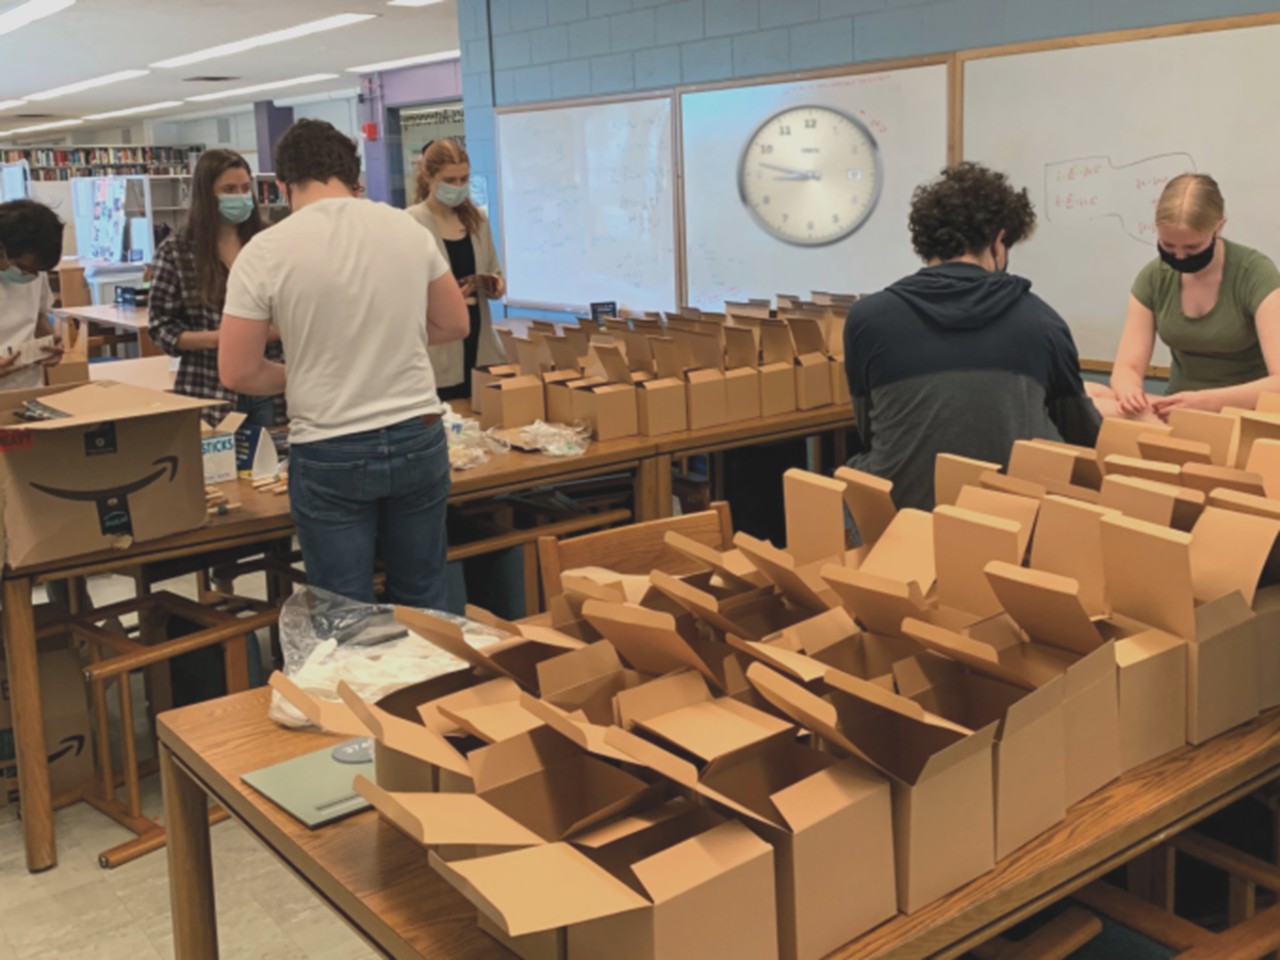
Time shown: **8:47**
